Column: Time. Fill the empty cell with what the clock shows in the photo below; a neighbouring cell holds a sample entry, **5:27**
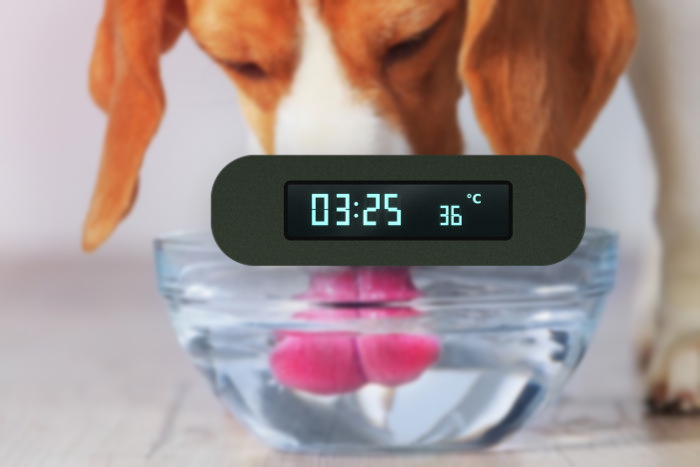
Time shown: **3:25**
